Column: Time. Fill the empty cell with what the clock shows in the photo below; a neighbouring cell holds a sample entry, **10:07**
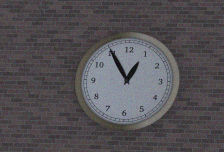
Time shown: **12:55**
